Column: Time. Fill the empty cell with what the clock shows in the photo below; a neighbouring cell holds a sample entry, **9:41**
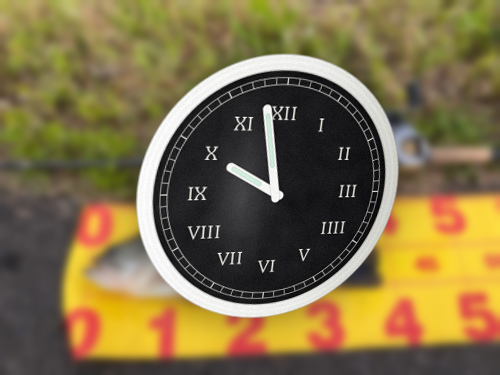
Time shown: **9:58**
